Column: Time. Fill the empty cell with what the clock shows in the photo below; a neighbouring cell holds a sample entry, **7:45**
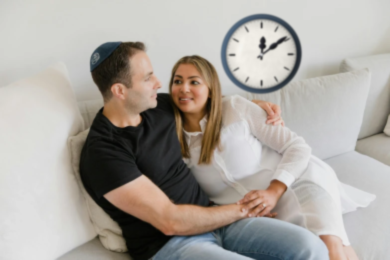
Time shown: **12:09**
